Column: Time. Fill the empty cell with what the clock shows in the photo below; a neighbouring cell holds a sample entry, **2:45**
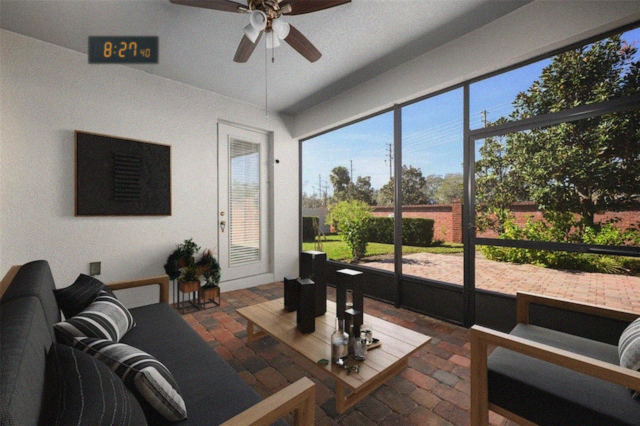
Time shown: **8:27**
